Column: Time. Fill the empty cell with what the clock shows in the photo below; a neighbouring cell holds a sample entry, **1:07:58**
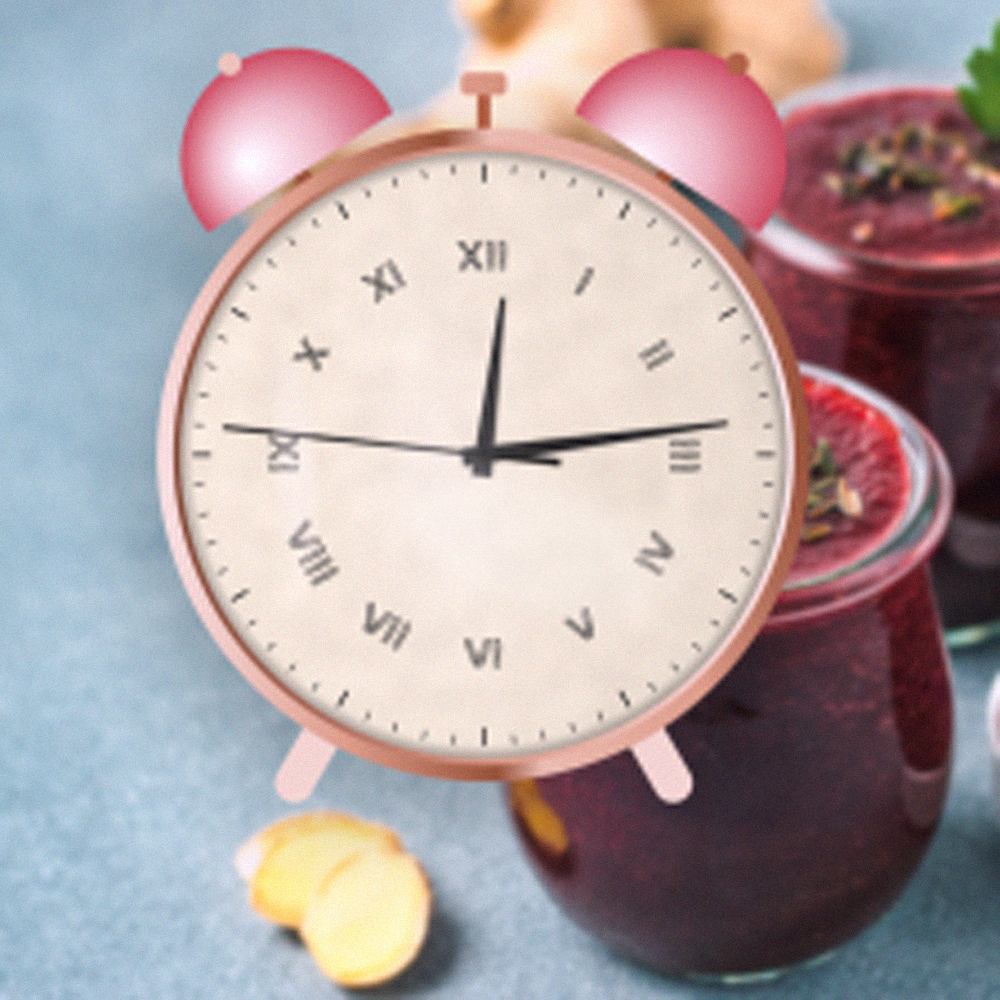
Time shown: **12:13:46**
